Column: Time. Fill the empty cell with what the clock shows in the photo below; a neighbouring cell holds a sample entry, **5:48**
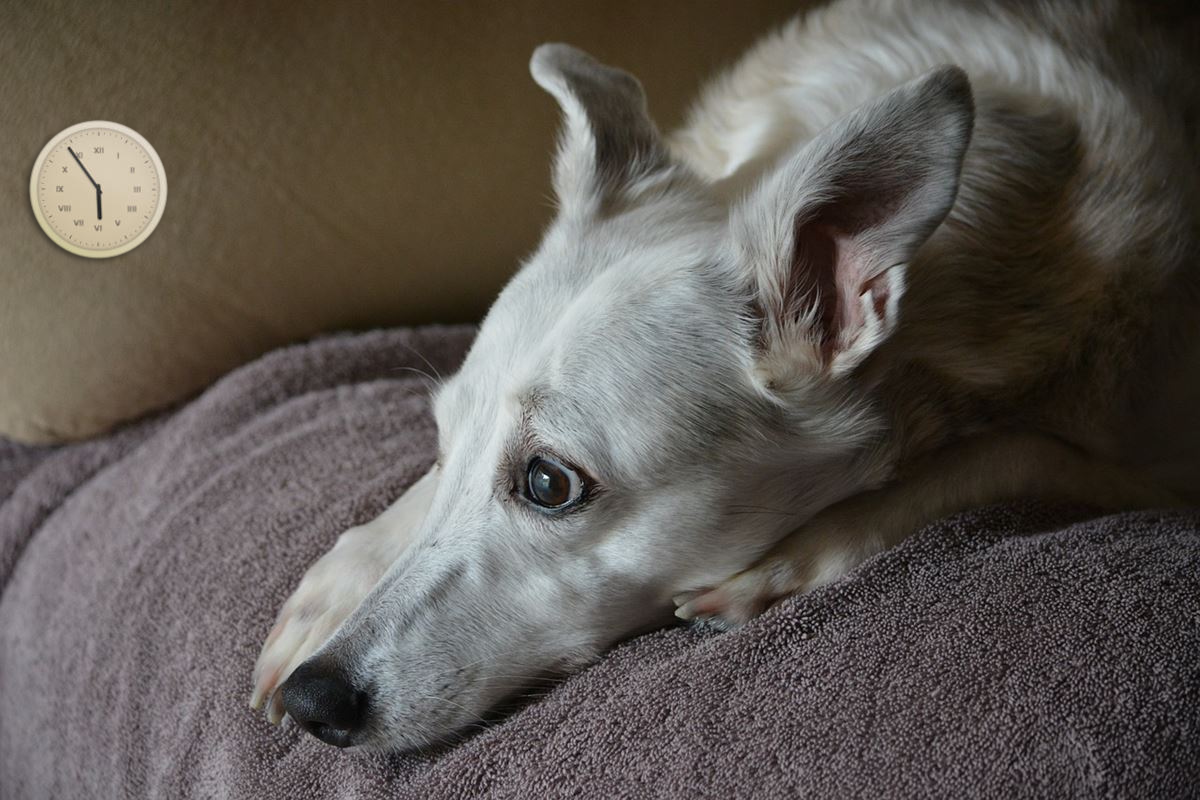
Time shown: **5:54**
